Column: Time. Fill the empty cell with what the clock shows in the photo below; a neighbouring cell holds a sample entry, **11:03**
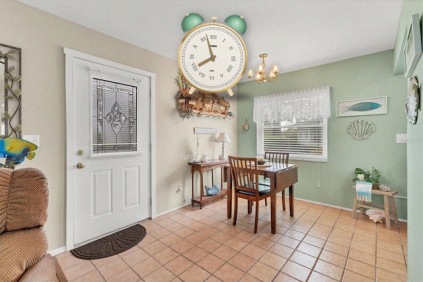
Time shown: **7:57**
